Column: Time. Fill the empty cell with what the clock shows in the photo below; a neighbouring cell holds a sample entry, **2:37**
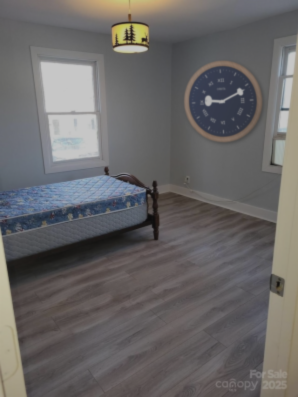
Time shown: **9:11**
